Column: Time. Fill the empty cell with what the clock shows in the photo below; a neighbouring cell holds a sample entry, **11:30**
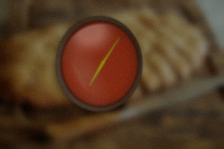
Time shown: **7:06**
